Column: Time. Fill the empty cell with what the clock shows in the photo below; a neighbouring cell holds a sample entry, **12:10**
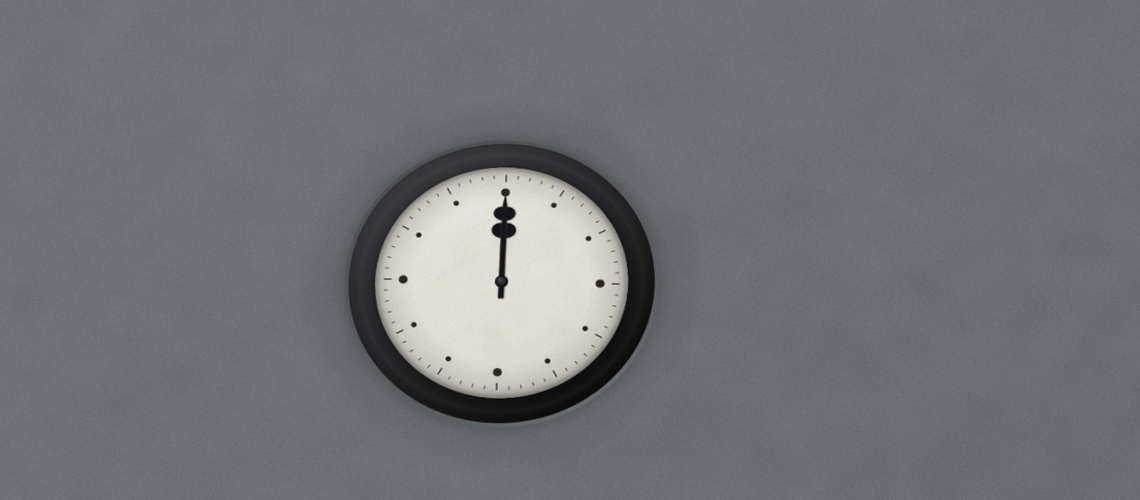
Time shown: **12:00**
